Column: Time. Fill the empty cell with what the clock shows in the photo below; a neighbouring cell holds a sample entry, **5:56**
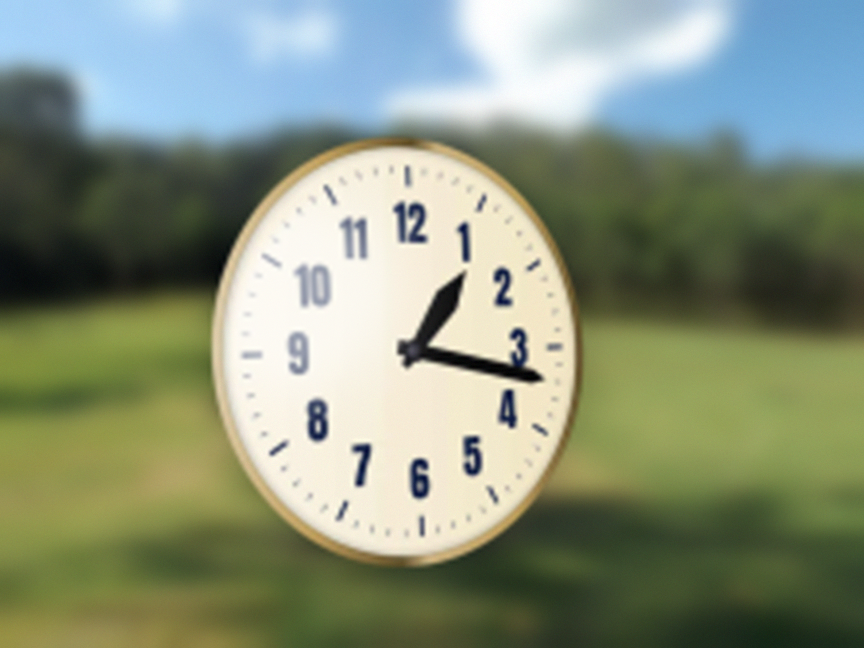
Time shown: **1:17**
